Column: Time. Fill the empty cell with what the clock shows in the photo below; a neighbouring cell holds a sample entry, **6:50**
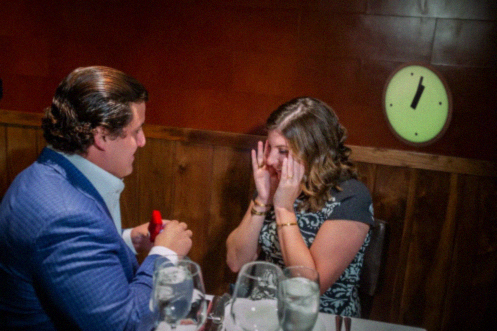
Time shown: **1:04**
